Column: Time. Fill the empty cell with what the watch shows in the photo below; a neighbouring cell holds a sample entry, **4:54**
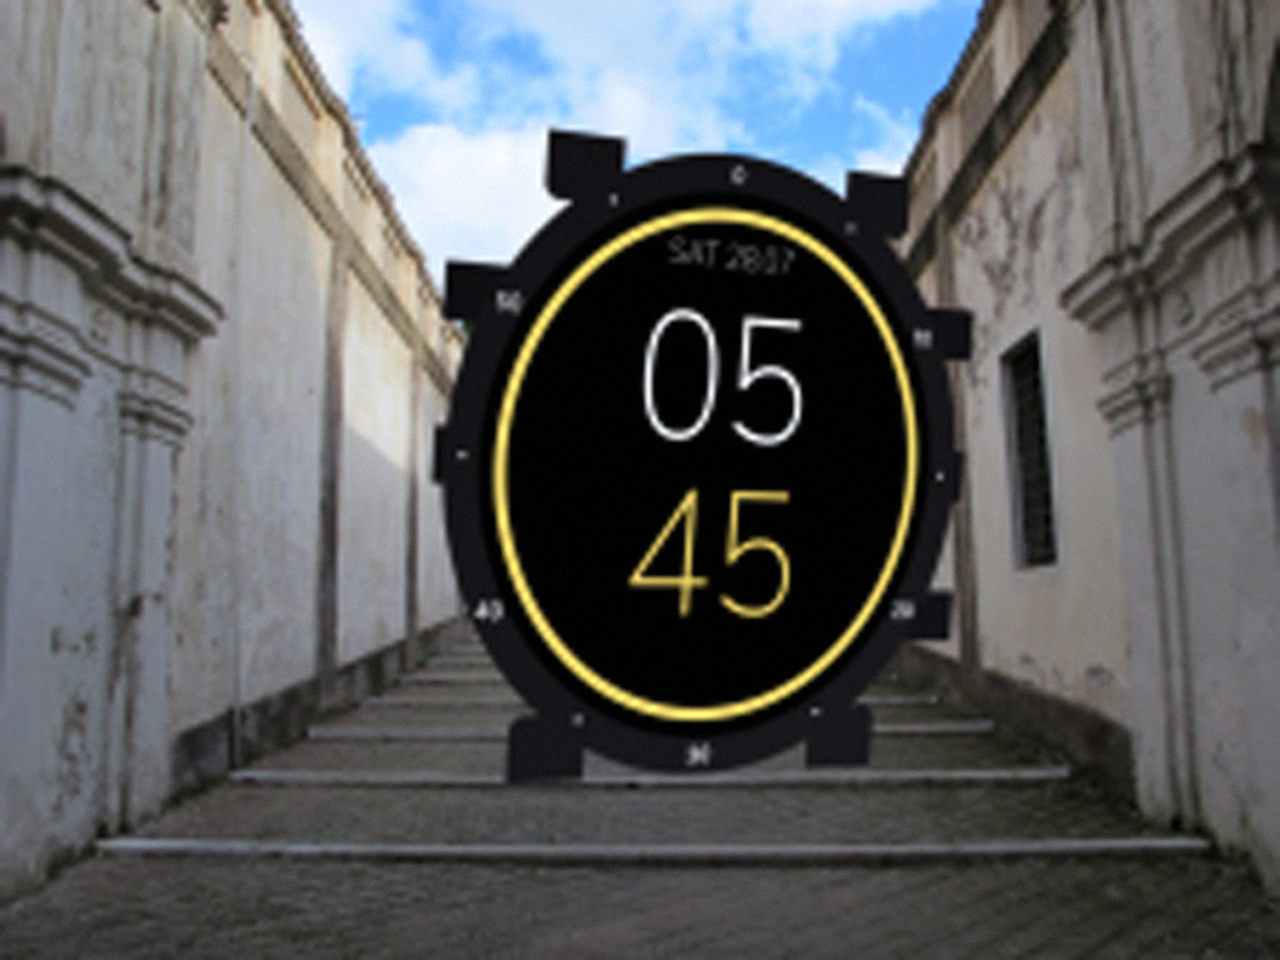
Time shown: **5:45**
